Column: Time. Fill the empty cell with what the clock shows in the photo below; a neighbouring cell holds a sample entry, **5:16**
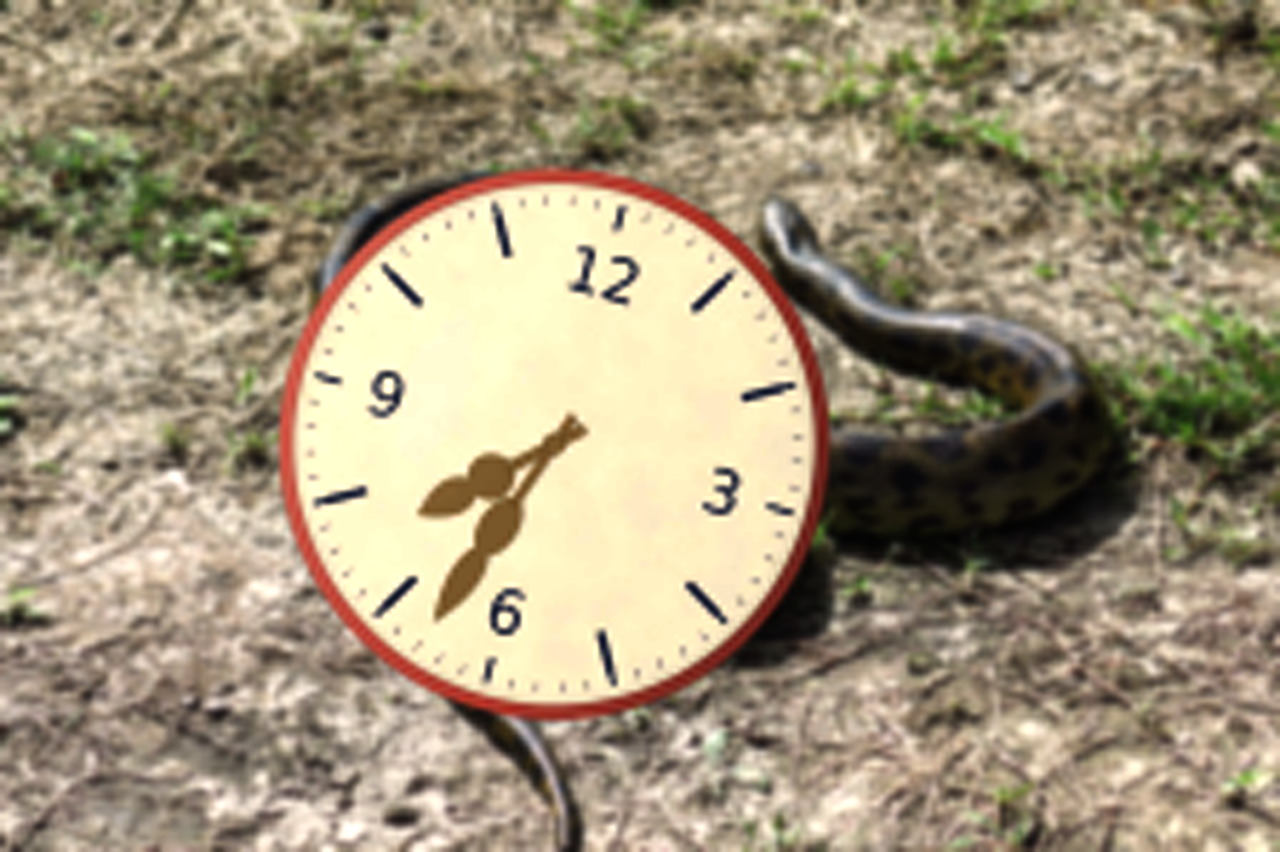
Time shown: **7:33**
